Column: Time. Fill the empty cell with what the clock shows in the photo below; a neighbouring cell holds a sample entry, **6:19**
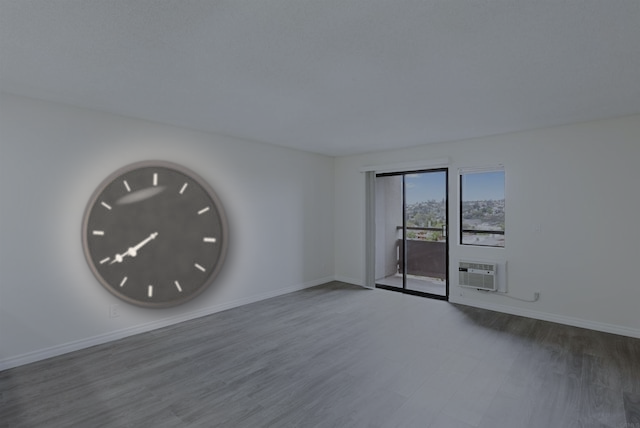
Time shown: **7:39**
